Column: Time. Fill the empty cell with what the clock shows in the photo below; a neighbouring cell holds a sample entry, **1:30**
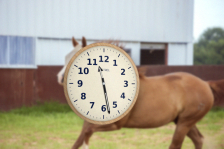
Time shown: **11:28**
